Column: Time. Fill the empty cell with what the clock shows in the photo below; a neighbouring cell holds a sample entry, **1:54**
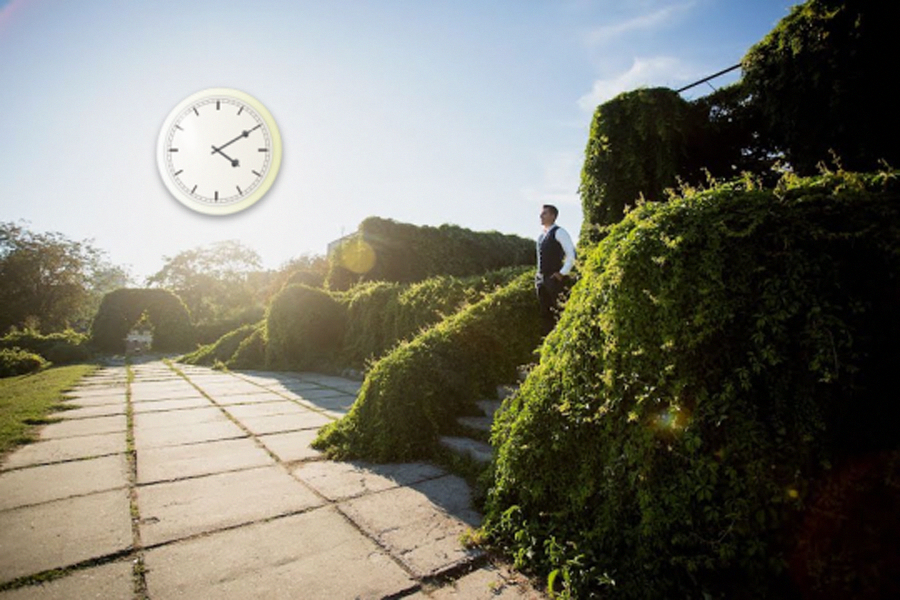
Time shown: **4:10**
